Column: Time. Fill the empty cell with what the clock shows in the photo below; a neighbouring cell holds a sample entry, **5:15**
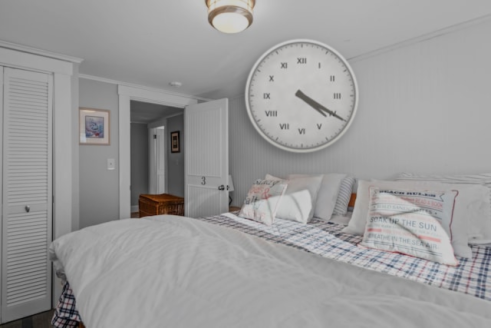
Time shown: **4:20**
